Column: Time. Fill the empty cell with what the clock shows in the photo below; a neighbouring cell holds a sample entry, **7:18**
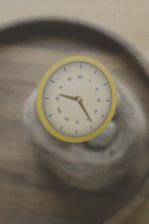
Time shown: **9:24**
